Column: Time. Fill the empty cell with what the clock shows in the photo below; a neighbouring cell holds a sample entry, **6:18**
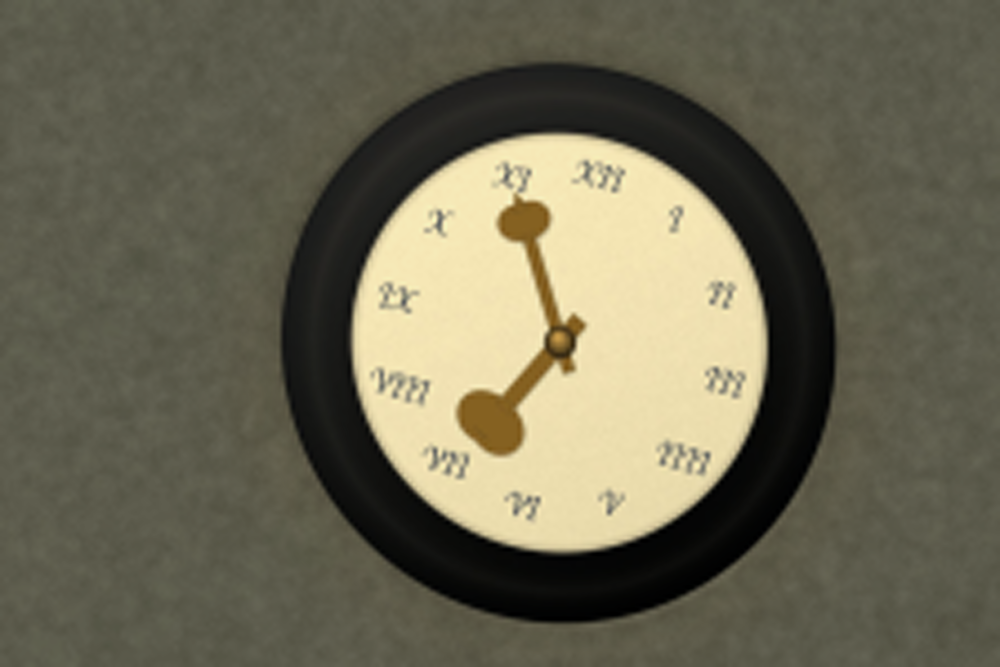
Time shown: **6:55**
